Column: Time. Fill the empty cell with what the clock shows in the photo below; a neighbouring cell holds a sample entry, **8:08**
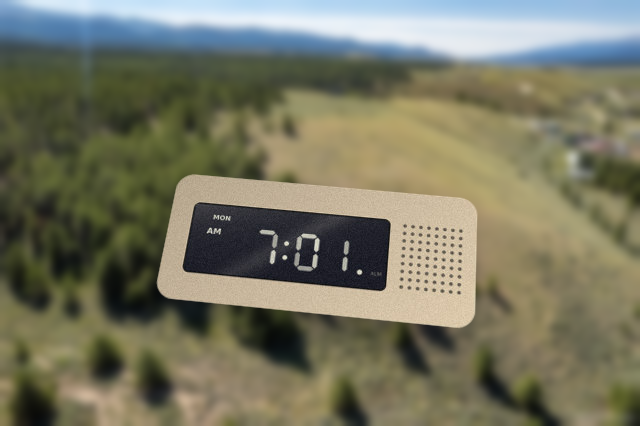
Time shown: **7:01**
